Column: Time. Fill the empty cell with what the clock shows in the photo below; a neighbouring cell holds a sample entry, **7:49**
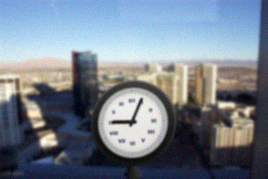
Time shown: **9:04**
